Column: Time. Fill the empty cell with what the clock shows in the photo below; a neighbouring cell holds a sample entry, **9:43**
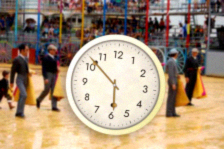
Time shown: **5:52**
